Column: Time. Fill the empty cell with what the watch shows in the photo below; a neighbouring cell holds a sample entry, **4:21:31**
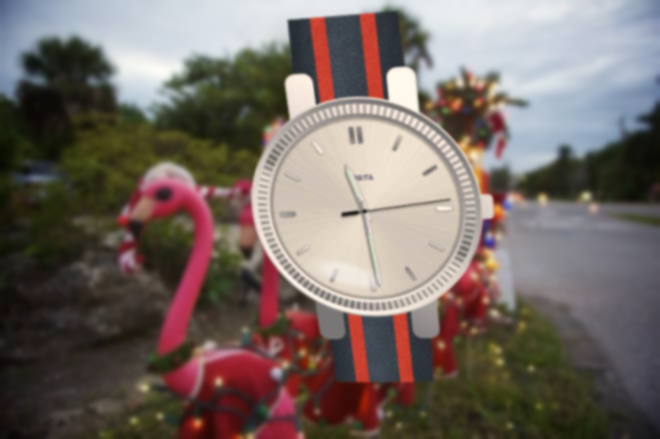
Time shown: **11:29:14**
